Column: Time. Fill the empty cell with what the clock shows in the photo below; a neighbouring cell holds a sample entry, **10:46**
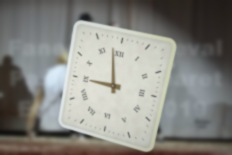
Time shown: **8:58**
